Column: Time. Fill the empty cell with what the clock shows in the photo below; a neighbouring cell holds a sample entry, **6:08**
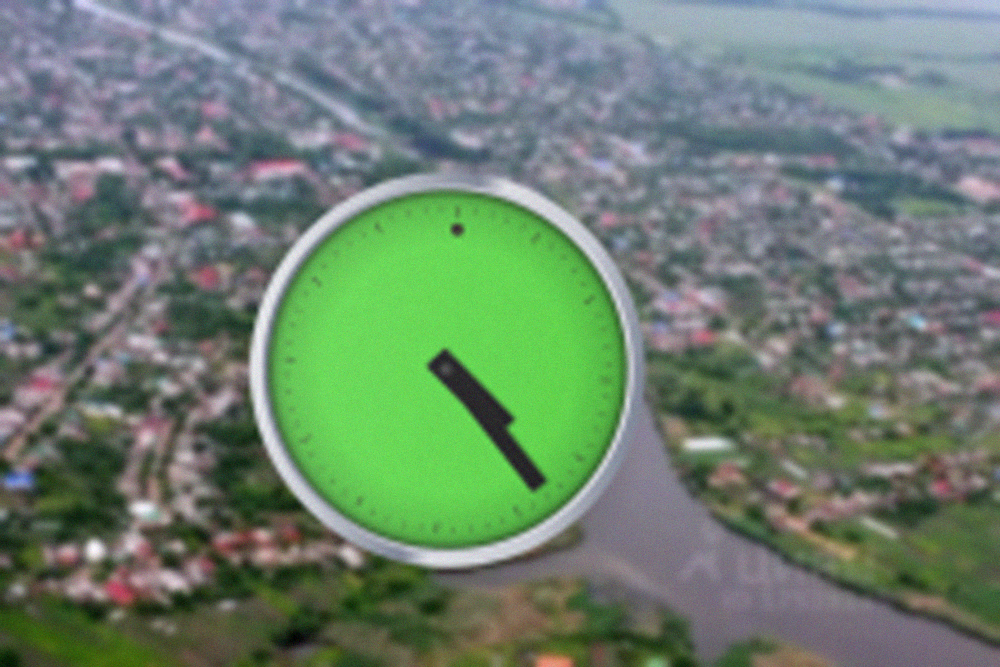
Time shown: **4:23**
